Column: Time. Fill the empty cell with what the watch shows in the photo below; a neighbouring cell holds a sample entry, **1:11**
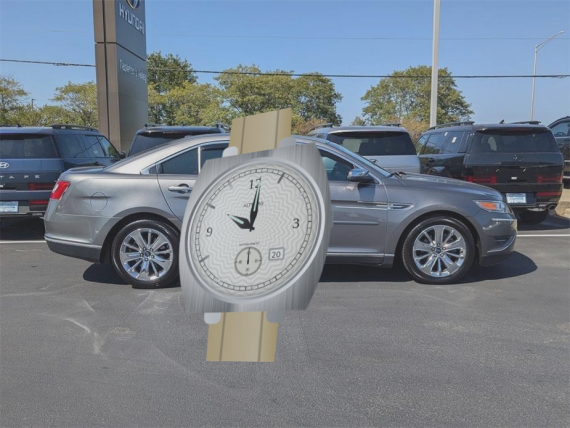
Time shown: **10:01**
